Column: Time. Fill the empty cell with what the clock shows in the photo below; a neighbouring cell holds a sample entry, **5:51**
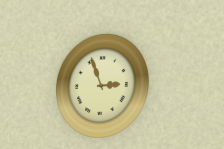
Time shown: **2:56**
